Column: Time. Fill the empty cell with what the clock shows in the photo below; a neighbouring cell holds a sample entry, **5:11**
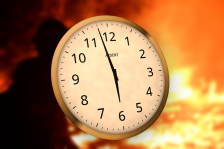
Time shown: **5:58**
